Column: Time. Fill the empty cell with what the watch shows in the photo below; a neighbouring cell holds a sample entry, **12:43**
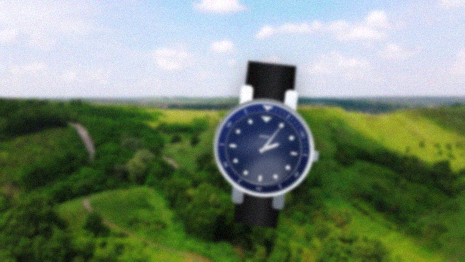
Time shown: **2:05**
